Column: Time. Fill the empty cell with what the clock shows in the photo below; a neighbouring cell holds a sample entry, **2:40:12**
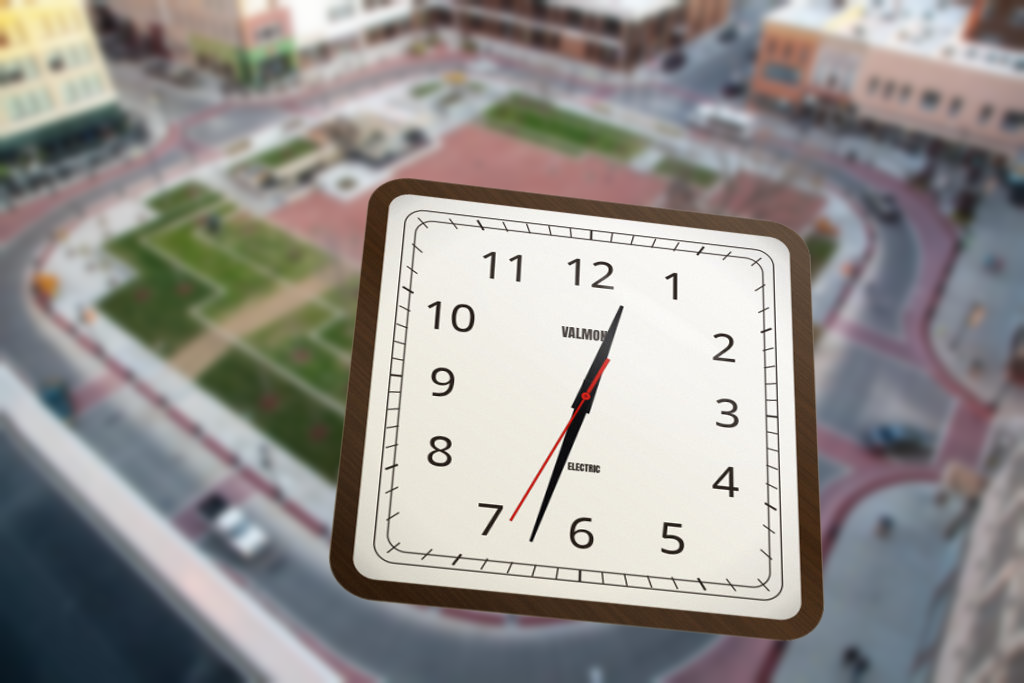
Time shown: **12:32:34**
